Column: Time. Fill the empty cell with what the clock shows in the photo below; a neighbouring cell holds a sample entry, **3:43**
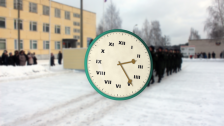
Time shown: **2:24**
